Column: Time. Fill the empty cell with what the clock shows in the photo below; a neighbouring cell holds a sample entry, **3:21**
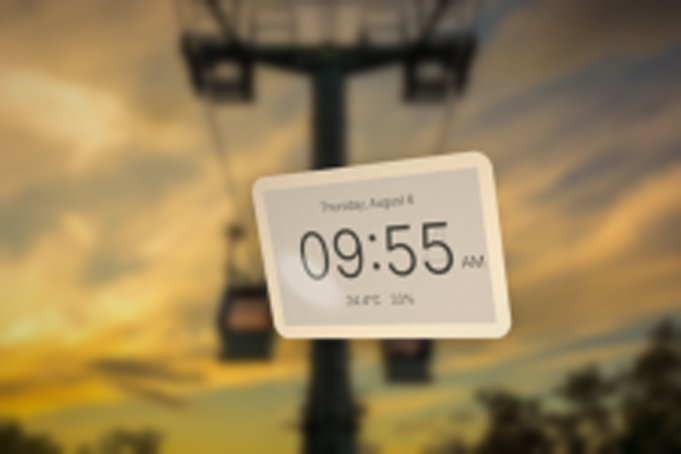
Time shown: **9:55**
